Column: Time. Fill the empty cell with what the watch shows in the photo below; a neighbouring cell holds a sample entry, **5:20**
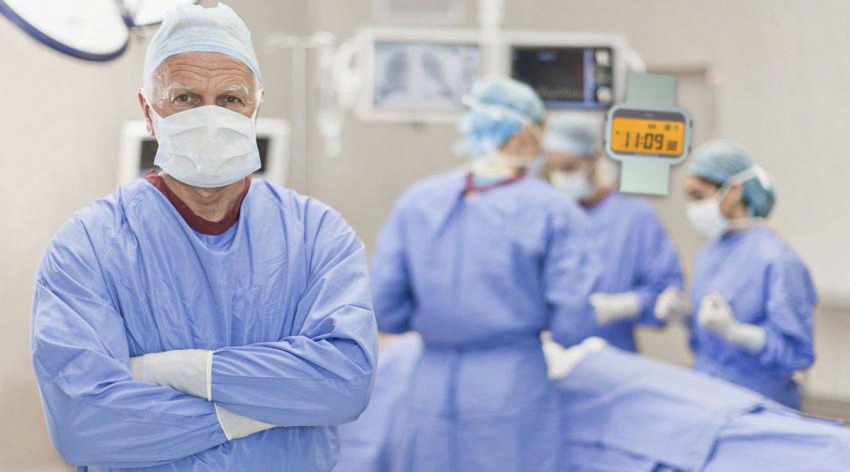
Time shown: **11:09**
